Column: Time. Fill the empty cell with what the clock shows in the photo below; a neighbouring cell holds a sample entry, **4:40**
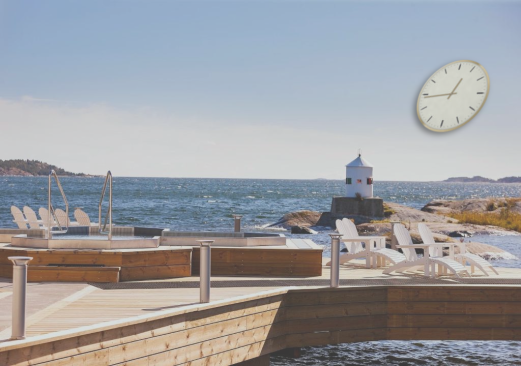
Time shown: **12:44**
